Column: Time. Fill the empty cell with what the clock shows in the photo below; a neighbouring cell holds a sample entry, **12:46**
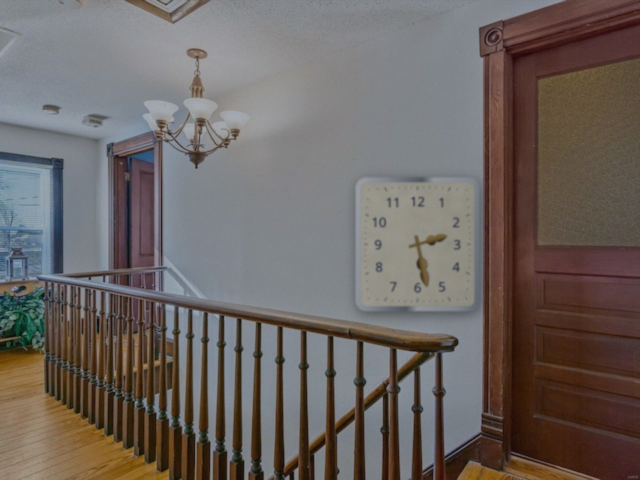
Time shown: **2:28**
